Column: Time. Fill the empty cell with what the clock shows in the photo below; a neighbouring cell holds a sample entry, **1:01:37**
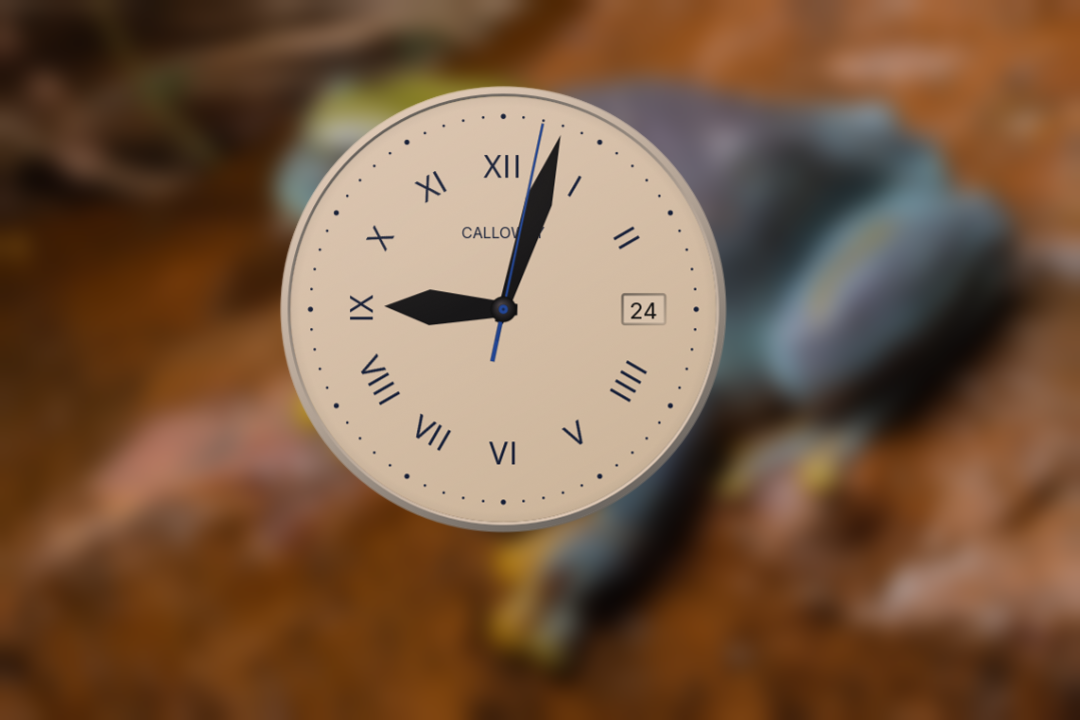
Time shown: **9:03:02**
